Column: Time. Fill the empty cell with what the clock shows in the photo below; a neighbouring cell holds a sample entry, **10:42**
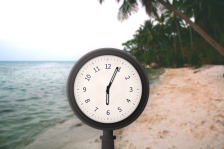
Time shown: **6:04**
